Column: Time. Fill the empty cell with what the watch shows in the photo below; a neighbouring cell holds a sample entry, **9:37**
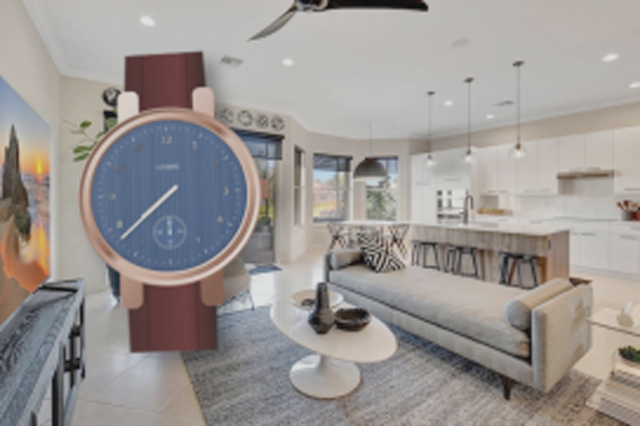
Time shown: **7:38**
